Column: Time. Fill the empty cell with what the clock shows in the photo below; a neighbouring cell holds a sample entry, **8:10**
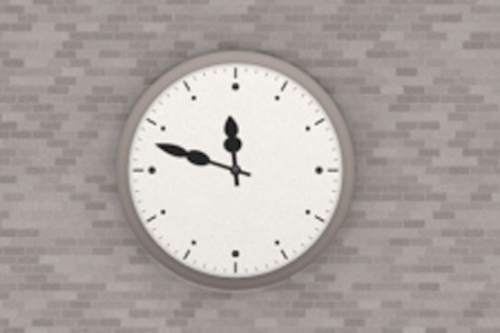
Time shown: **11:48**
